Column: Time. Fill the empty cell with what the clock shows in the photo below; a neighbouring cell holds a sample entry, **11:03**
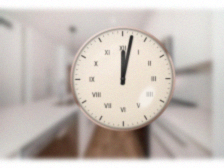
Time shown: **12:02**
